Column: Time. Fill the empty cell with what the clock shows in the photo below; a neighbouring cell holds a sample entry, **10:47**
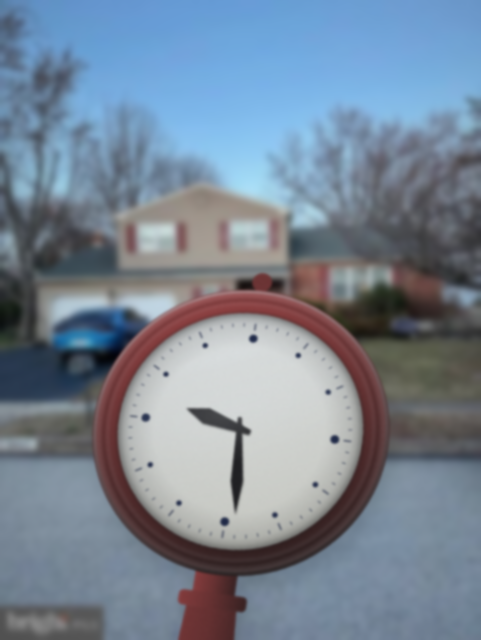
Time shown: **9:29**
